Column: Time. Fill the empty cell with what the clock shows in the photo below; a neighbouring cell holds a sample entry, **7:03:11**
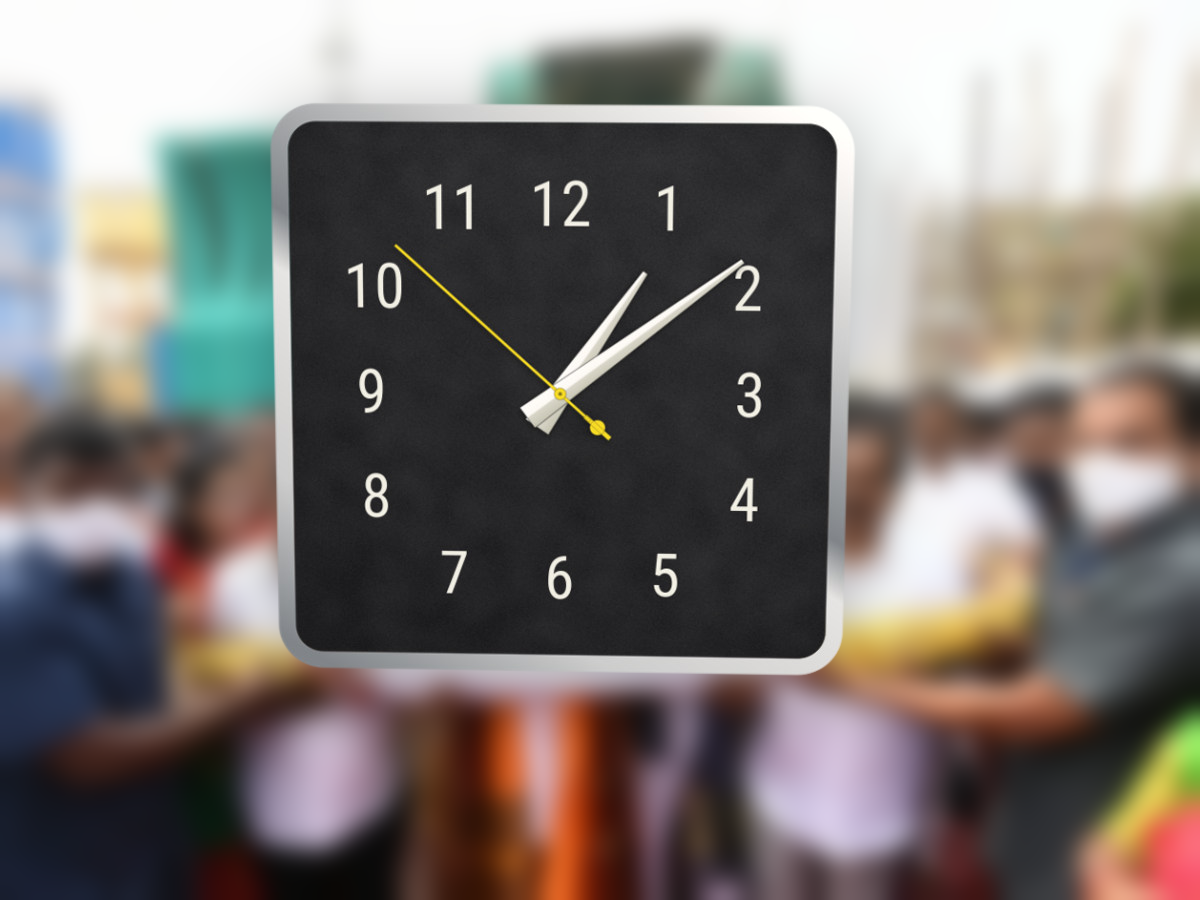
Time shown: **1:08:52**
